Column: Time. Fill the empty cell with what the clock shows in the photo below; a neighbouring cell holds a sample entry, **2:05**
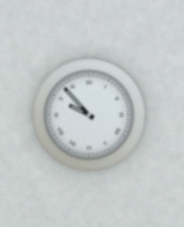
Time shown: **9:53**
